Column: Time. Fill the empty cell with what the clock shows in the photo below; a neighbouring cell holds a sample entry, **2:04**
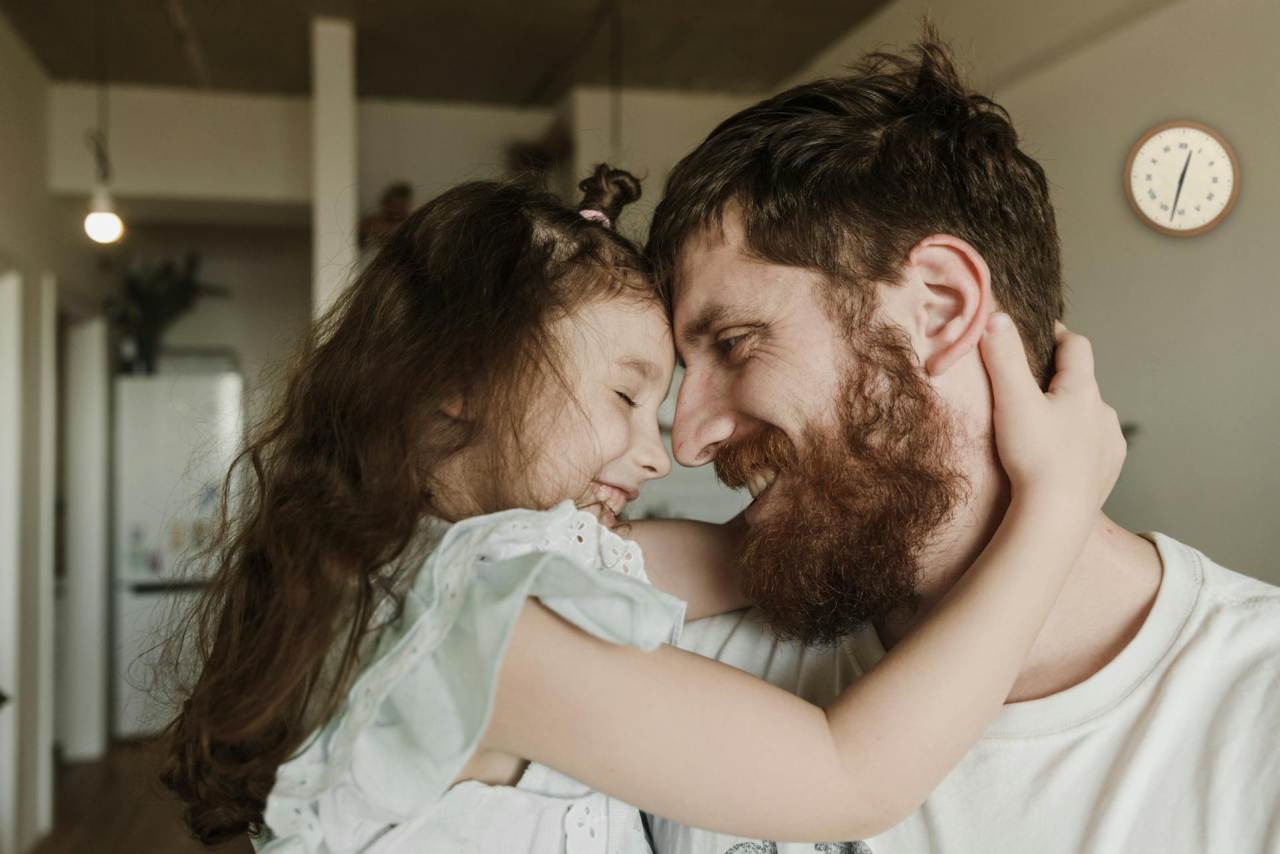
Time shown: **12:32**
